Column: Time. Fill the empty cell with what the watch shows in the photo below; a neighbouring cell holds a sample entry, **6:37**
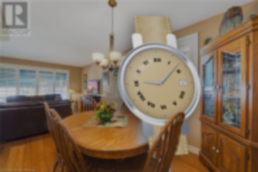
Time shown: **9:08**
